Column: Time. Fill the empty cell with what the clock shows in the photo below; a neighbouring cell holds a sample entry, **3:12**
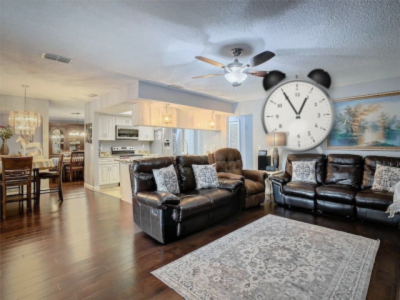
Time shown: **12:55**
